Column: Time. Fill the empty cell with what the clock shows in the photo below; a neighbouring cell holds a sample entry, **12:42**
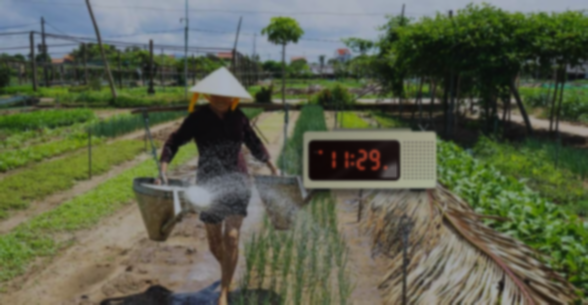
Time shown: **11:29**
